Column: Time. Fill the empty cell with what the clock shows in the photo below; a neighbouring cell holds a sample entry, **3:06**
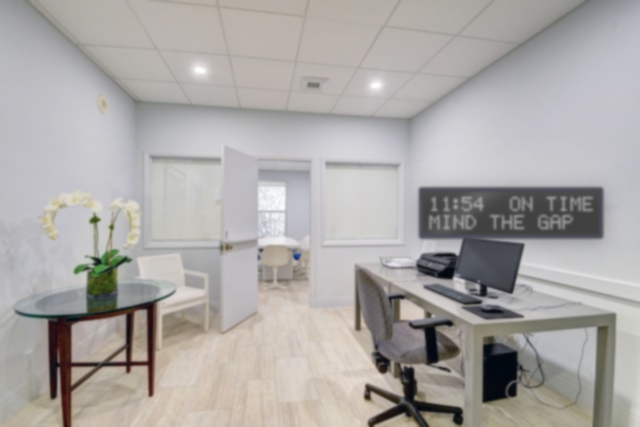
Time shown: **11:54**
